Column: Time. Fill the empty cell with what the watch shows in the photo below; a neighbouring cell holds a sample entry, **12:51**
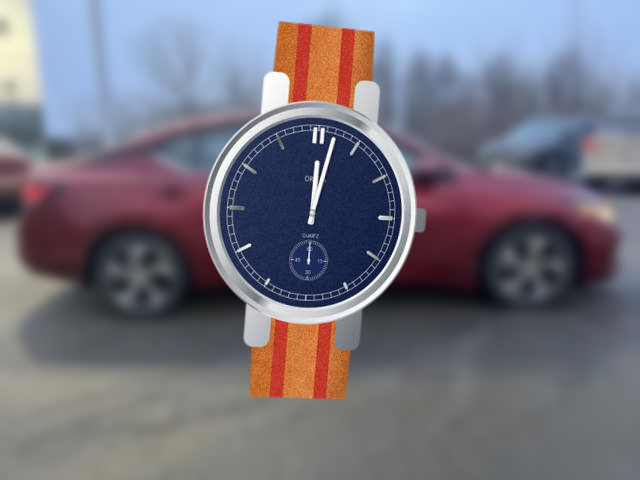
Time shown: **12:02**
